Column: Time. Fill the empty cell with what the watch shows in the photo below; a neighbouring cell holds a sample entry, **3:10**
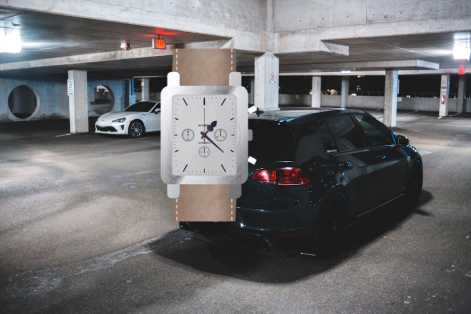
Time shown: **1:22**
